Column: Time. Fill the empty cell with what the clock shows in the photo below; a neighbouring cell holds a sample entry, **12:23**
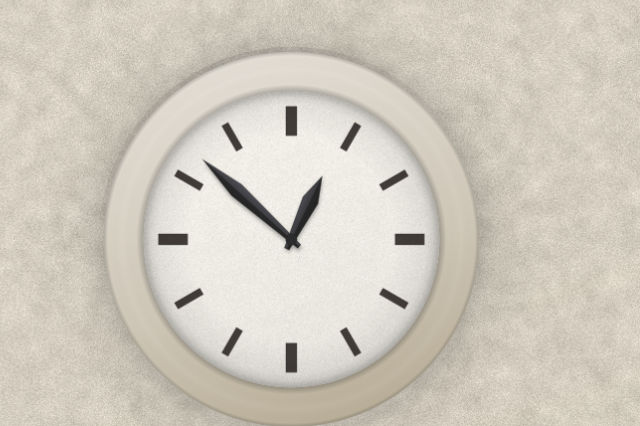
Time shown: **12:52**
